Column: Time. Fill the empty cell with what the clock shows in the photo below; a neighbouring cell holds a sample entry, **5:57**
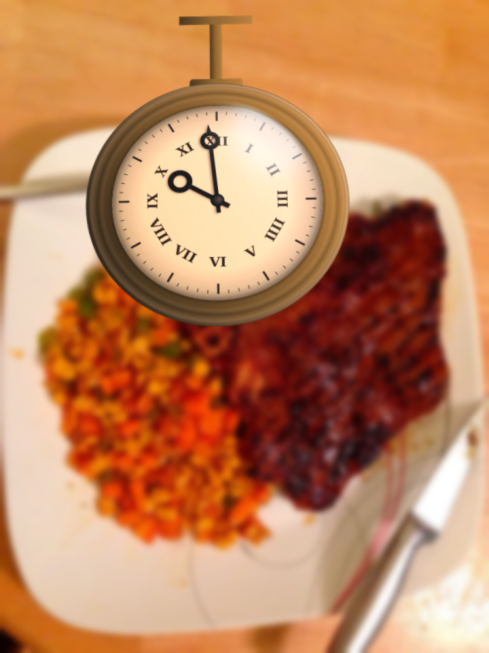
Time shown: **9:59**
